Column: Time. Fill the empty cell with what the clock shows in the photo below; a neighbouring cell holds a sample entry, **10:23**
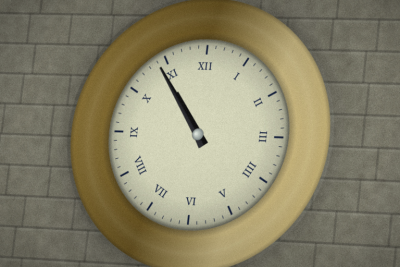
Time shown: **10:54**
